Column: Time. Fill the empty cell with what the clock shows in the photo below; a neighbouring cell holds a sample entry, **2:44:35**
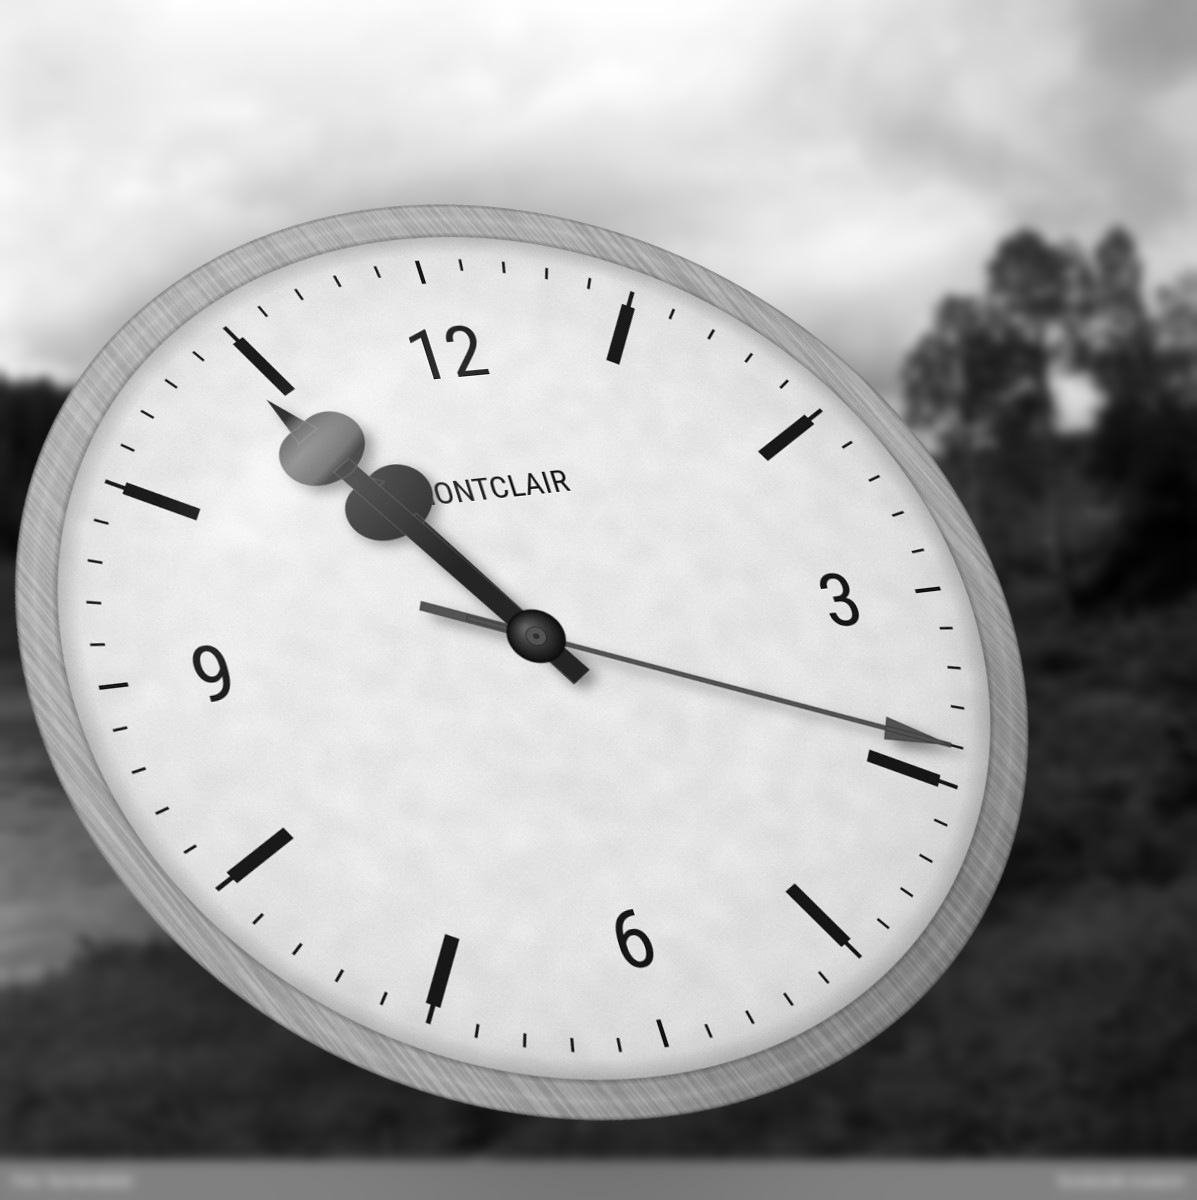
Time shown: **10:54:19**
